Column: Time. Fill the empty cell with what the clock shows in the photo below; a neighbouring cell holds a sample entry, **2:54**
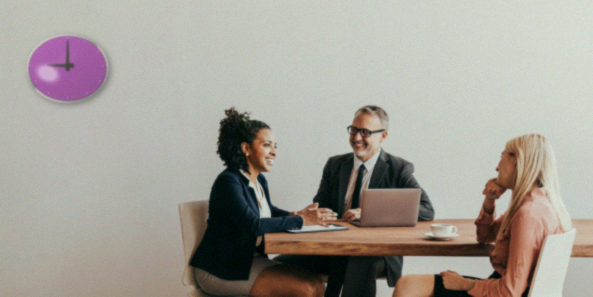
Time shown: **9:00**
